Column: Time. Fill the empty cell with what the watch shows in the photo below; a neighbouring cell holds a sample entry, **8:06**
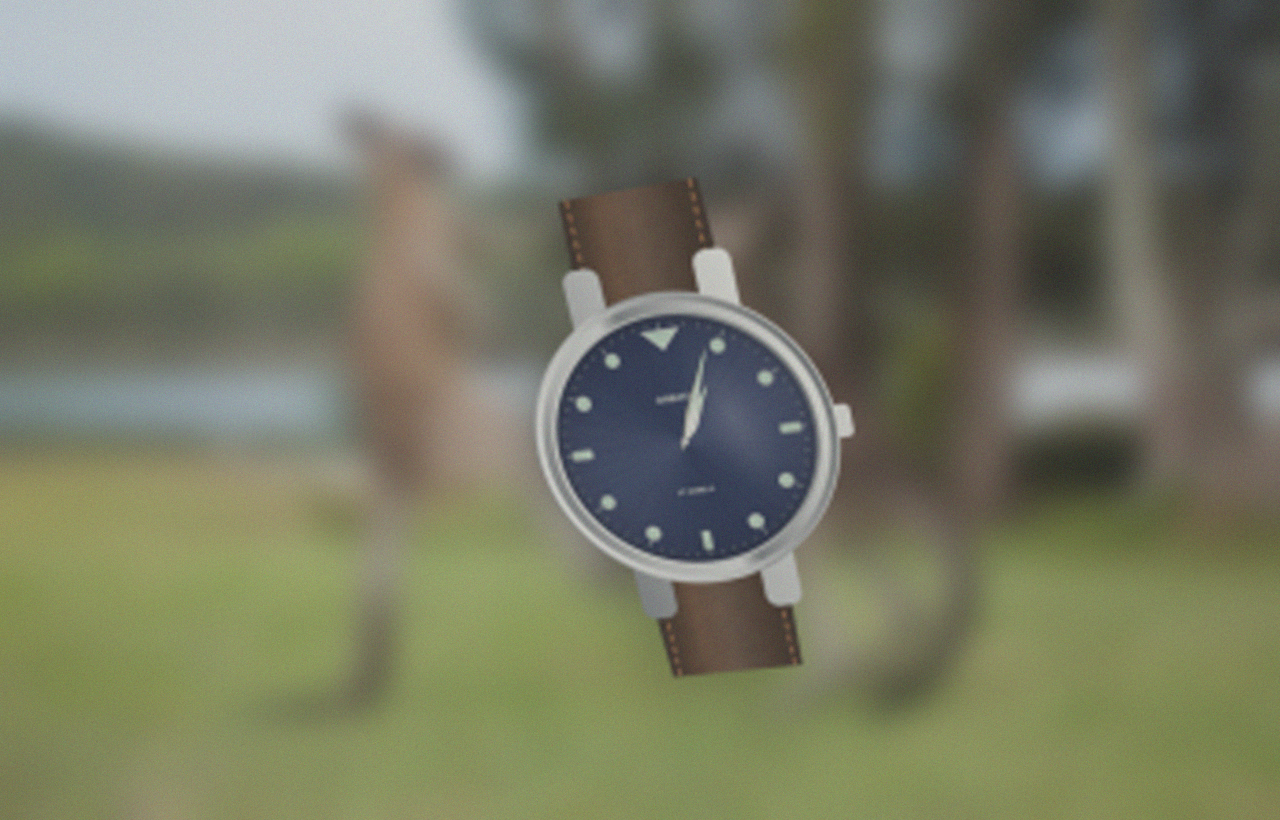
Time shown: **1:04**
